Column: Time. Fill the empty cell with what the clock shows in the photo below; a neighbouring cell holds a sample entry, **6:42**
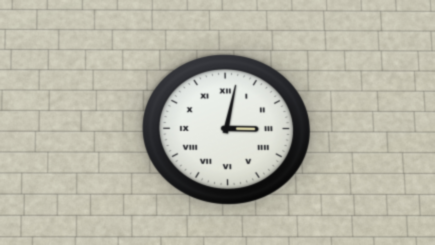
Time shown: **3:02**
